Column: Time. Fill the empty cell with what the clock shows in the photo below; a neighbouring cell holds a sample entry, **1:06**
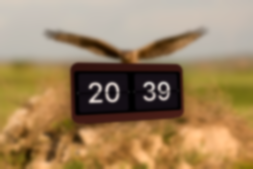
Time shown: **20:39**
